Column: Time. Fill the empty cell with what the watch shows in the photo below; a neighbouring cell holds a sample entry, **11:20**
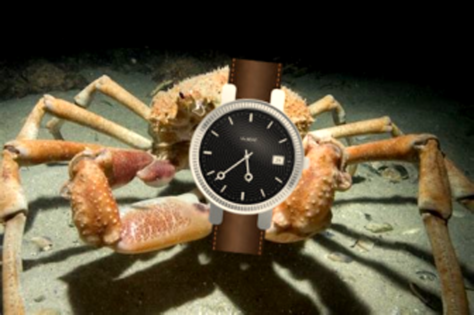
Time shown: **5:38**
